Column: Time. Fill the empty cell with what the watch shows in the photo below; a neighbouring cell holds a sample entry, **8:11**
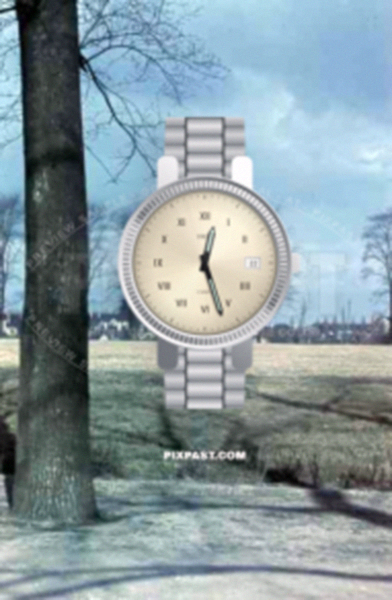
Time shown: **12:27**
